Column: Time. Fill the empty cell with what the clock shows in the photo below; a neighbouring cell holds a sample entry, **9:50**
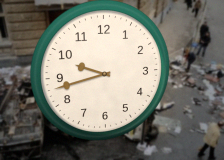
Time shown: **9:43**
